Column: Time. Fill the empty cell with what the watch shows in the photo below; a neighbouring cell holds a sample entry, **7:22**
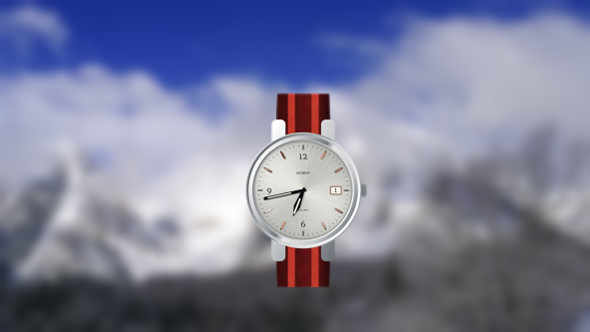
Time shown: **6:43**
